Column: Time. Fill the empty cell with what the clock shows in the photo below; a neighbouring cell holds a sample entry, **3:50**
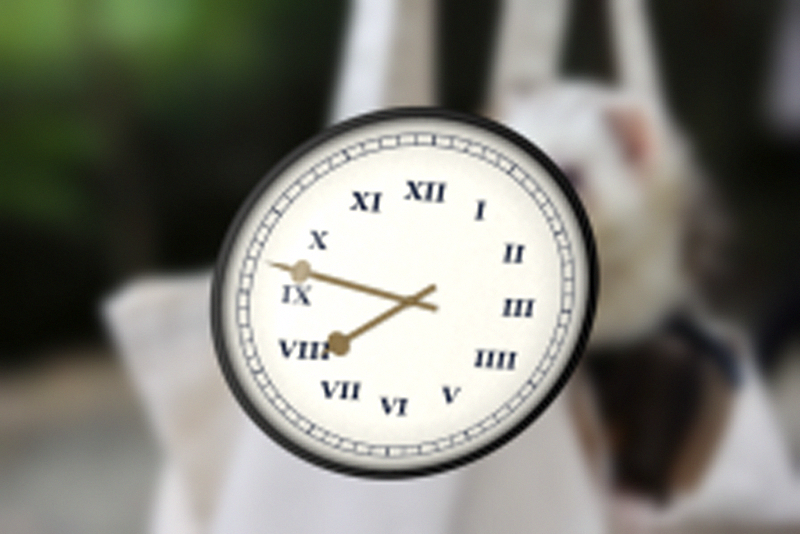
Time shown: **7:47**
